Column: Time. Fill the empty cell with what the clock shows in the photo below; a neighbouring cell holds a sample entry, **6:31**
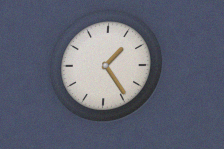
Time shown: **1:24**
